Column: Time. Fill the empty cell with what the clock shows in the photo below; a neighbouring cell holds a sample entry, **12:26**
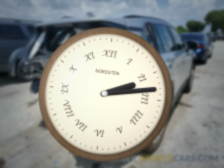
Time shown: **2:13**
